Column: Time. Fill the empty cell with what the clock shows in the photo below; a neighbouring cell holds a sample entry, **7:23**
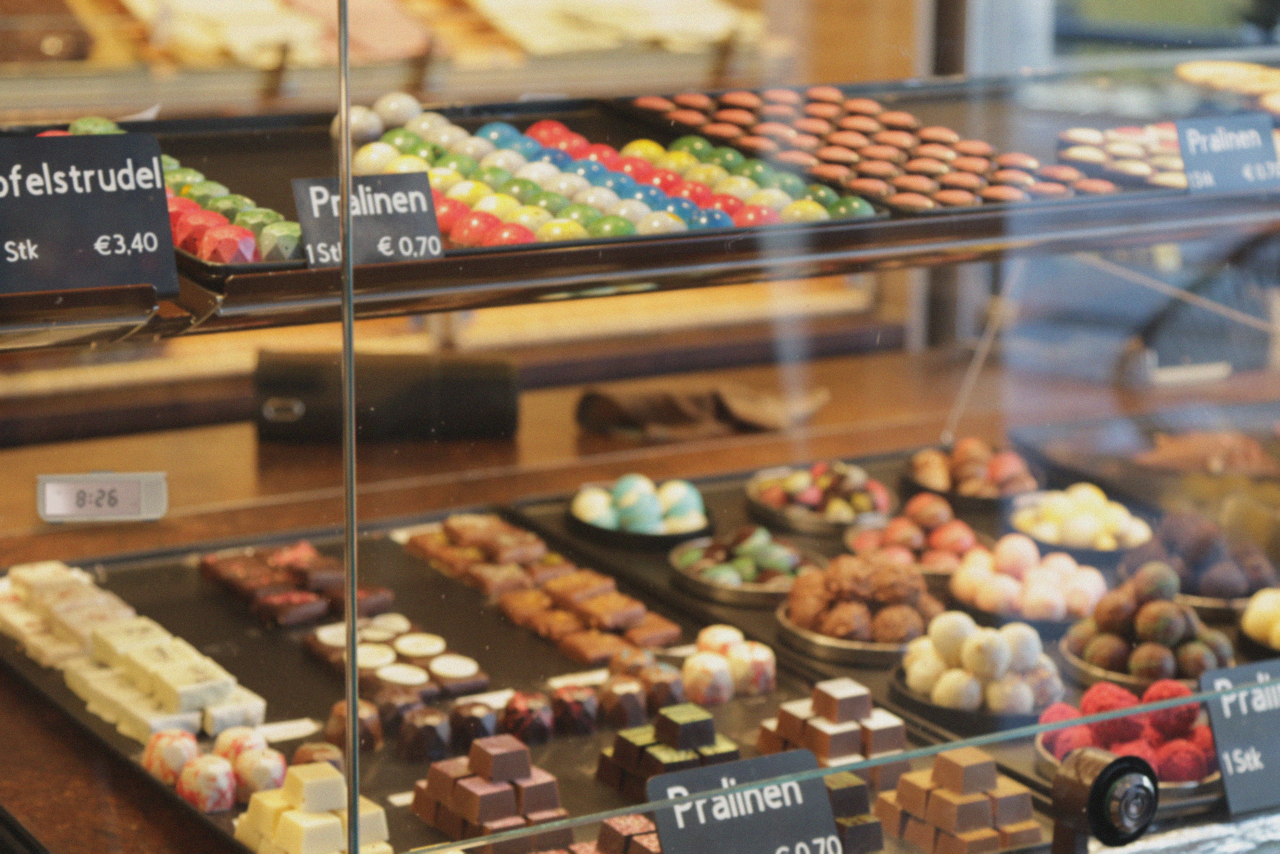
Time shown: **8:26**
